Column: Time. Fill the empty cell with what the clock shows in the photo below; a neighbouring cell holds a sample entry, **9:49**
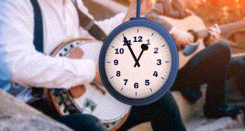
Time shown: **12:55**
